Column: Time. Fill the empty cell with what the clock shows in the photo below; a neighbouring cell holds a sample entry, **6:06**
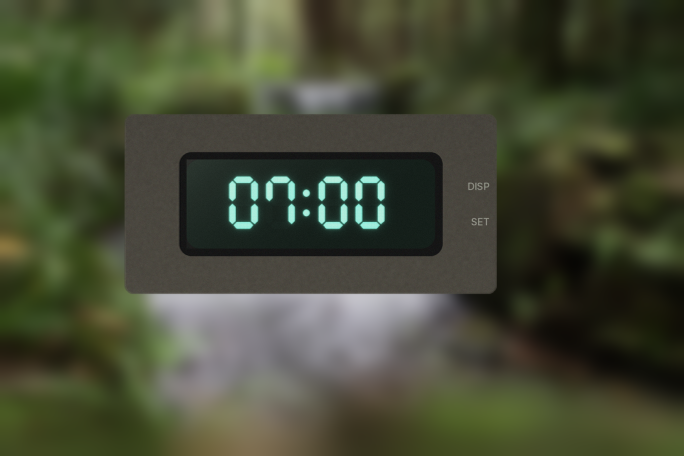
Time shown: **7:00**
